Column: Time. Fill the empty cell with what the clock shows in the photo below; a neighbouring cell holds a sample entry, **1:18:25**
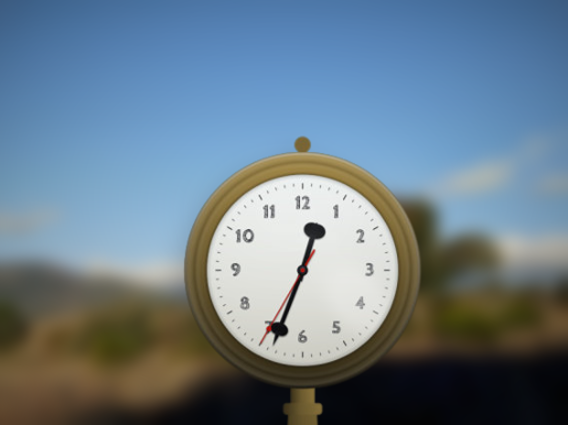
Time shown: **12:33:35**
